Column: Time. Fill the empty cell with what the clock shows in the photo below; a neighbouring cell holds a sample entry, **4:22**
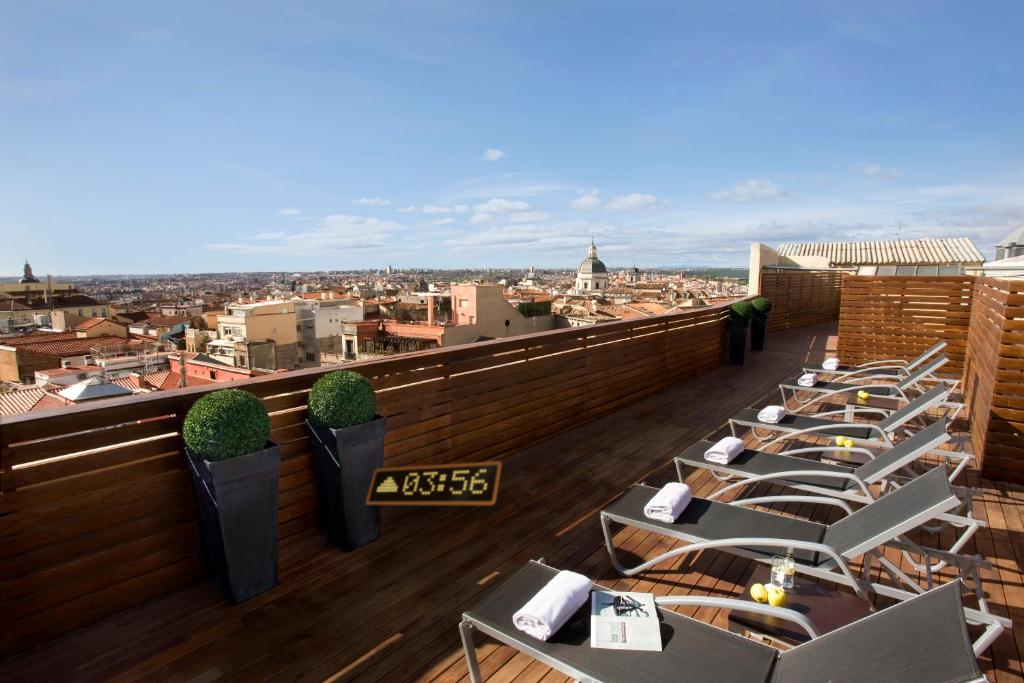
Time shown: **3:56**
